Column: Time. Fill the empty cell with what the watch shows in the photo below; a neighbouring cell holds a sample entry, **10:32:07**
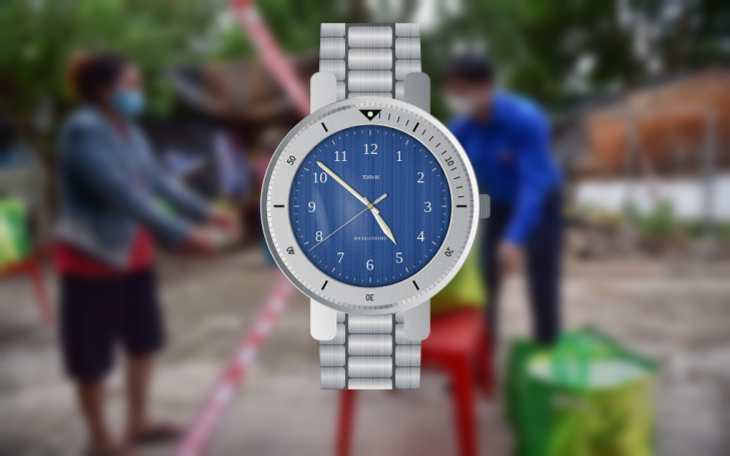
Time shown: **4:51:39**
